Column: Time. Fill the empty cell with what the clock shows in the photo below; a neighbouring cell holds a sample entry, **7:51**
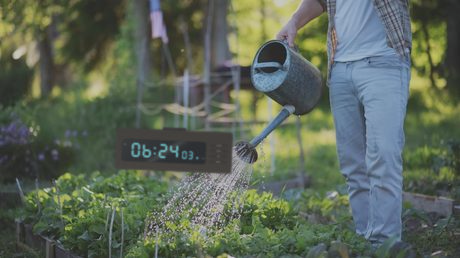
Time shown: **6:24**
